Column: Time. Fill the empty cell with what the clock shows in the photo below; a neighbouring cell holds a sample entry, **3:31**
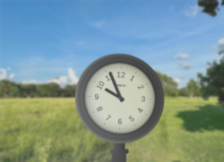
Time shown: **9:56**
